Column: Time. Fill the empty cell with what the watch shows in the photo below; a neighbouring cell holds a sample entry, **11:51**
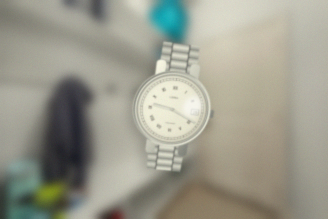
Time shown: **9:19**
